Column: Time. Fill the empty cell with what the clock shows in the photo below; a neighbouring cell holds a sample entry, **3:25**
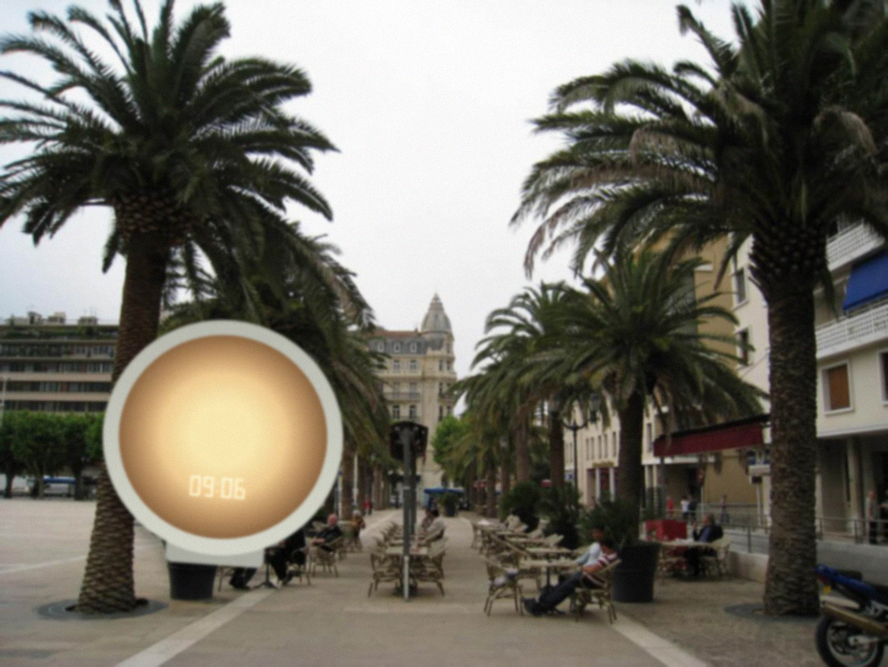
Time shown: **9:06**
